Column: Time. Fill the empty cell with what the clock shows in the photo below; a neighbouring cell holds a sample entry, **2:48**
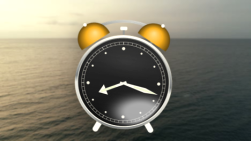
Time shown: **8:18**
